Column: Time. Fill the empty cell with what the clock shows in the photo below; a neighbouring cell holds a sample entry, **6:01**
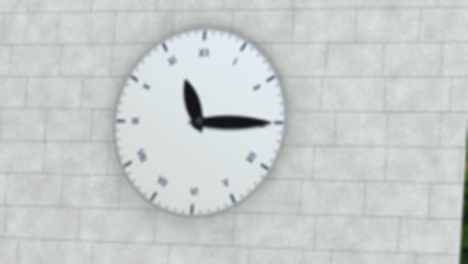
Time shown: **11:15**
